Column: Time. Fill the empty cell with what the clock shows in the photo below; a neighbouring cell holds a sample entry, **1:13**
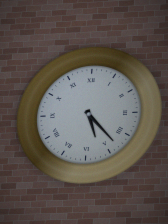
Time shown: **5:23**
